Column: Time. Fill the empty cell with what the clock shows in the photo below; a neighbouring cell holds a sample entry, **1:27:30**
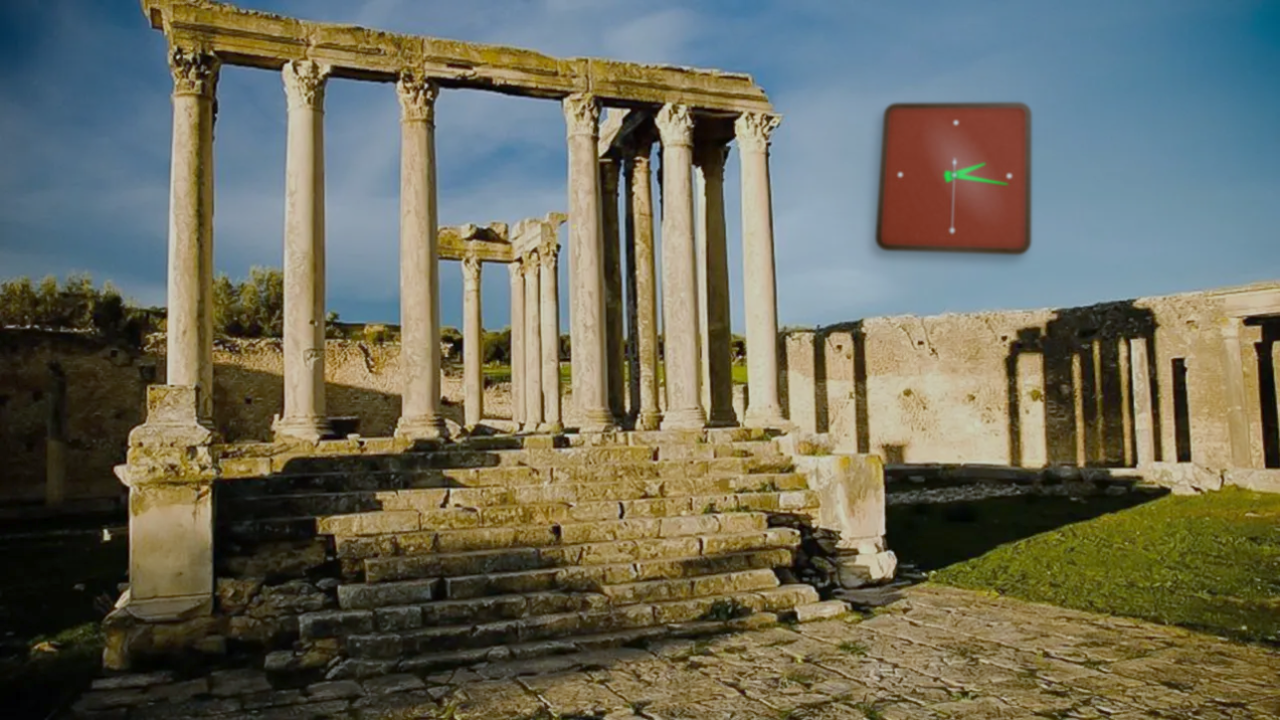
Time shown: **2:16:30**
